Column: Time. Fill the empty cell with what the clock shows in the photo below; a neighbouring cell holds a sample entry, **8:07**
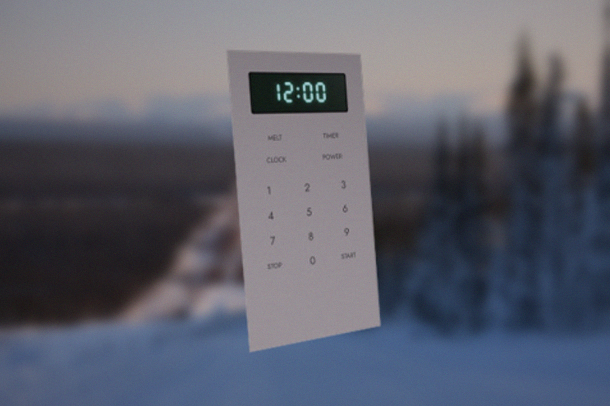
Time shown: **12:00**
